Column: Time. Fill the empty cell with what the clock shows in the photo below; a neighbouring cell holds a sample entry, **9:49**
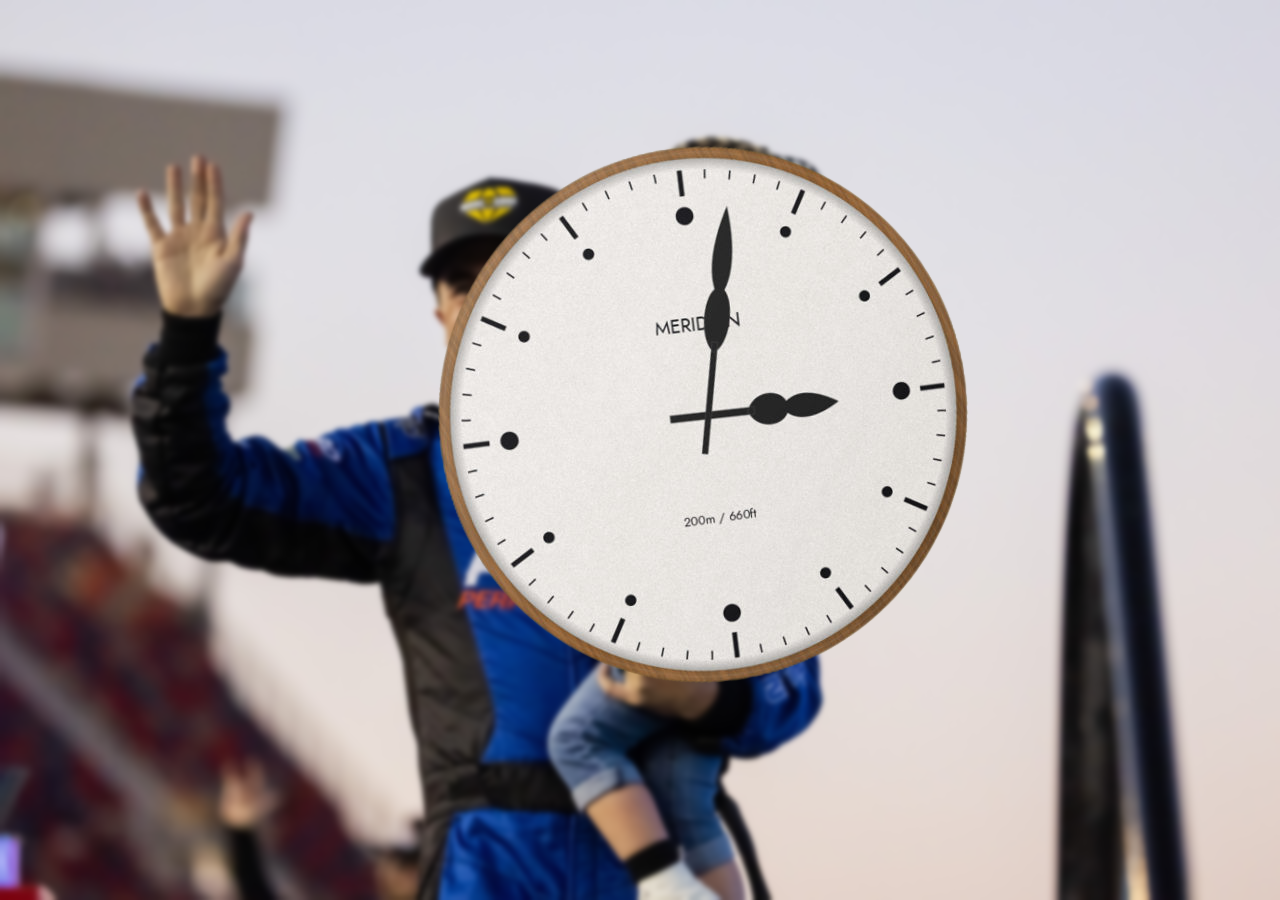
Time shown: **3:02**
